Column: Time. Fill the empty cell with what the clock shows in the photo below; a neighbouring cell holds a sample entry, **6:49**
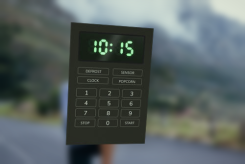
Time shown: **10:15**
